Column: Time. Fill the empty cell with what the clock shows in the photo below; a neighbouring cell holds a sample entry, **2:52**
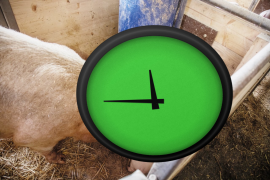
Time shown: **11:45**
